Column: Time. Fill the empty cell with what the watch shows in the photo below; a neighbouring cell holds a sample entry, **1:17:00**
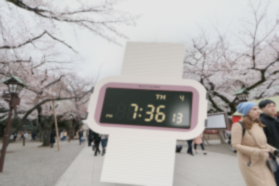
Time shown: **7:36:13**
